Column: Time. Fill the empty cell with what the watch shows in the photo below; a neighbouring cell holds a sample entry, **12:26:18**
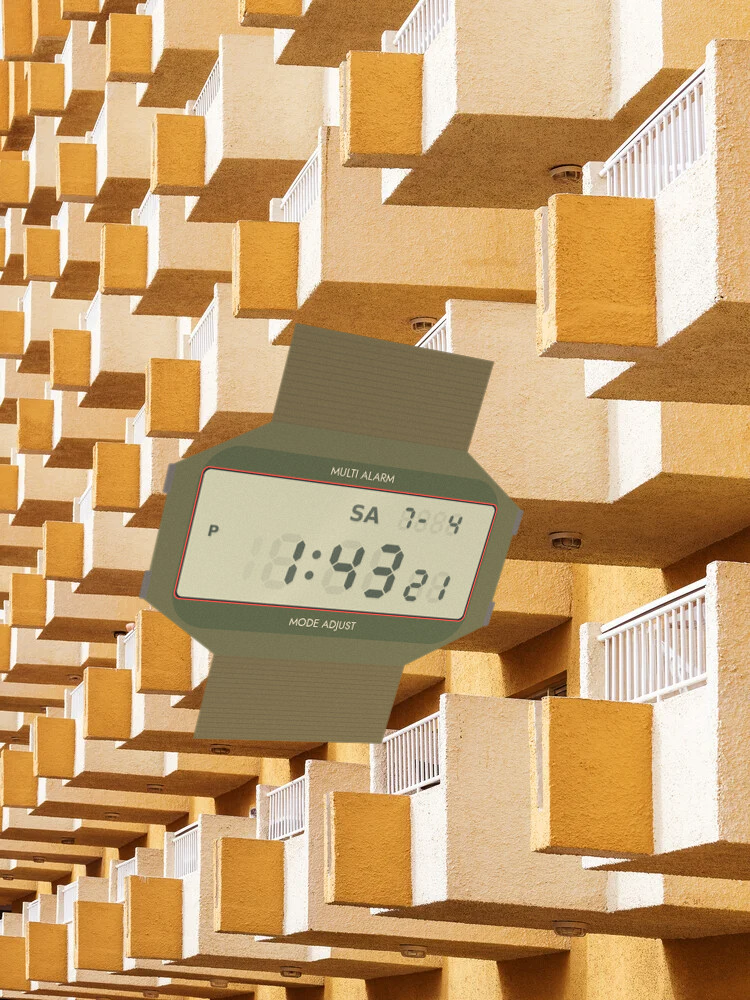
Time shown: **1:43:21**
